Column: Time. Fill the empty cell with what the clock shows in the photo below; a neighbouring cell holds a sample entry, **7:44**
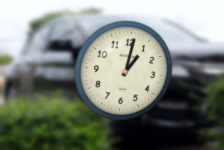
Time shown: **1:01**
